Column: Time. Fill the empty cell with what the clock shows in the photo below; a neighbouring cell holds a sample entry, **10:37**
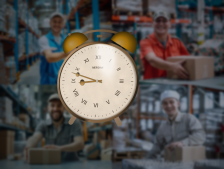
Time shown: **8:48**
